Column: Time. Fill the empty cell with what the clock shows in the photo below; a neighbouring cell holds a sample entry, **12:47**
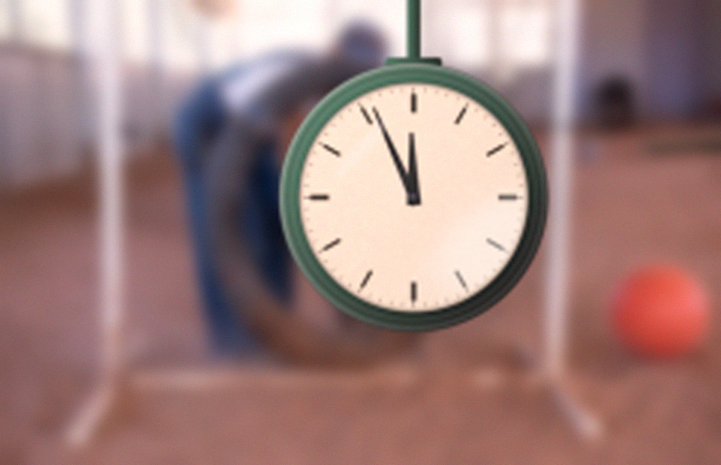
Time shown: **11:56**
